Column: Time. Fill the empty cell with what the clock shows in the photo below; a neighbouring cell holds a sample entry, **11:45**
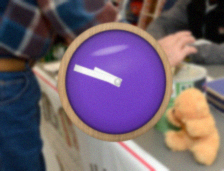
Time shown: **9:48**
